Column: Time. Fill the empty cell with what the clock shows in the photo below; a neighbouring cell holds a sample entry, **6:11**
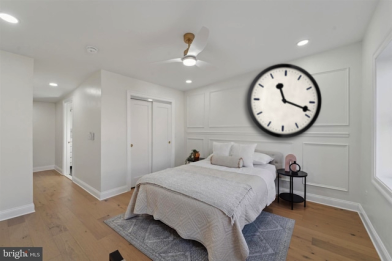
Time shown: **11:18**
